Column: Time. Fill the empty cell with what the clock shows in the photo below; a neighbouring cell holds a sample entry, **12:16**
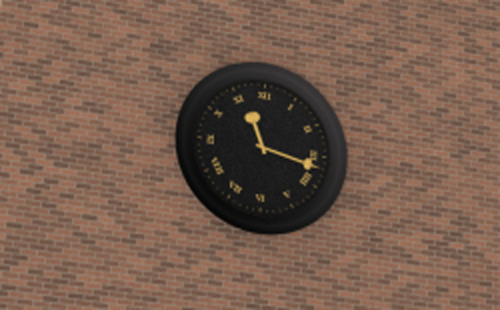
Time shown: **11:17**
